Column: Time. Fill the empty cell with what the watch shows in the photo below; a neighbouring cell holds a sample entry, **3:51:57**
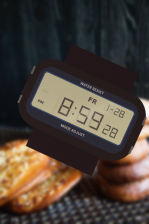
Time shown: **8:59:28**
